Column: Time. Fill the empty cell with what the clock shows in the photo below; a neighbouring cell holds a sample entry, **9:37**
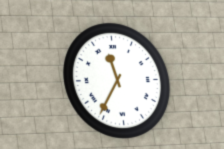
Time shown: **11:36**
